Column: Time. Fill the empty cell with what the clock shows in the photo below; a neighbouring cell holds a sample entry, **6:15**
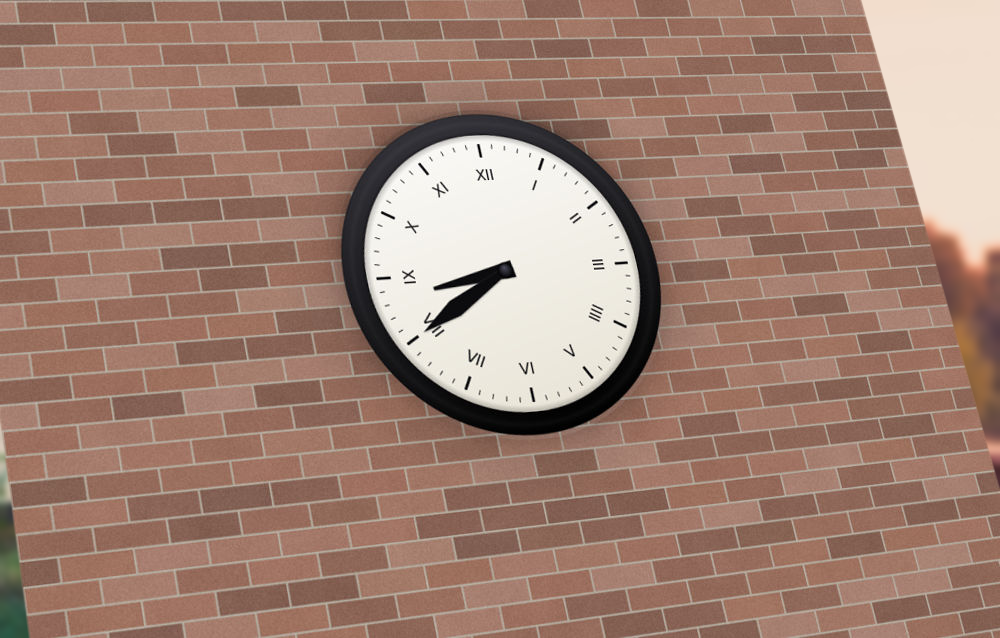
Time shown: **8:40**
